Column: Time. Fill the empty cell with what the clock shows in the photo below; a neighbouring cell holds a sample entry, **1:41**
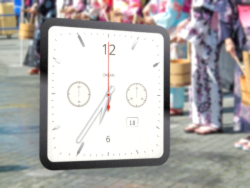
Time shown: **6:36**
